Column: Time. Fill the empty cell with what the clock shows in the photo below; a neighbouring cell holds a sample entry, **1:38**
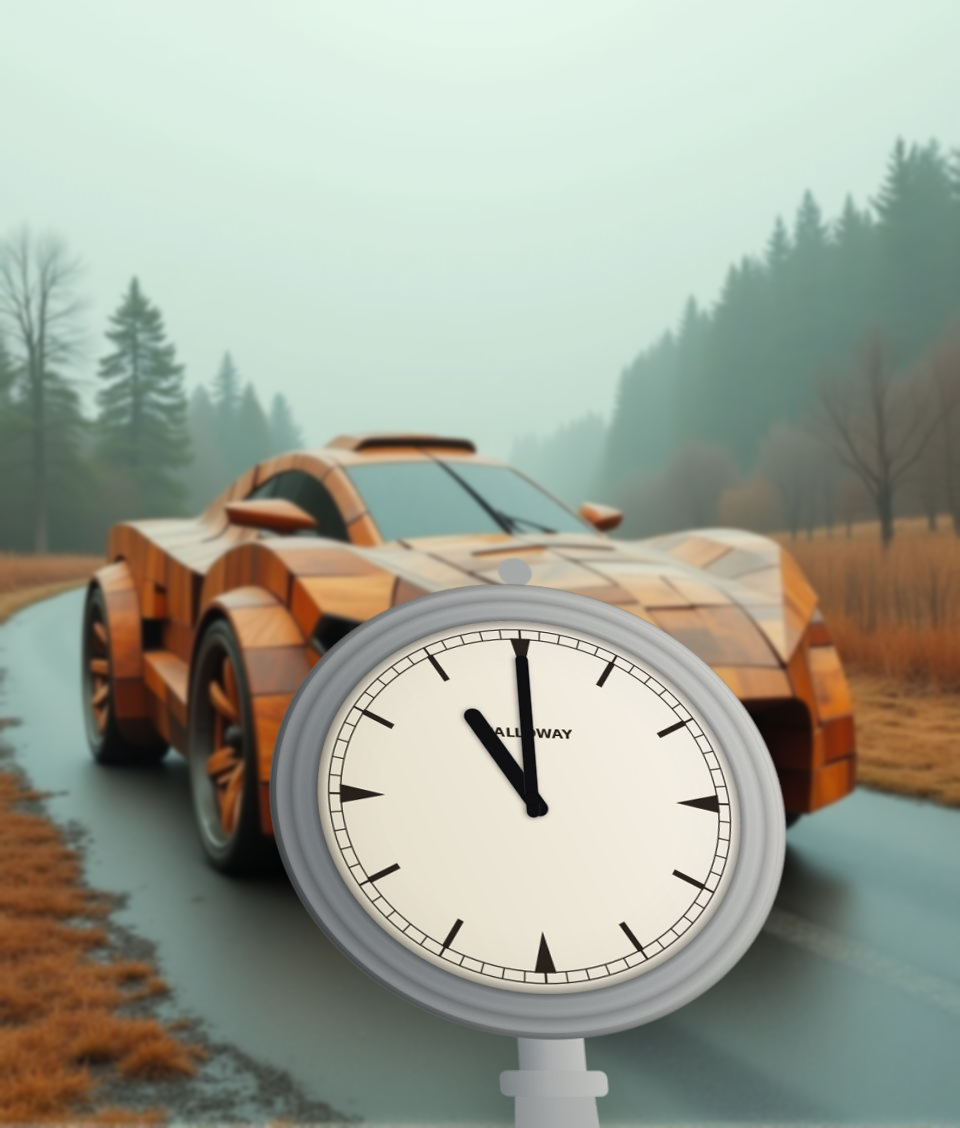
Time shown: **11:00**
